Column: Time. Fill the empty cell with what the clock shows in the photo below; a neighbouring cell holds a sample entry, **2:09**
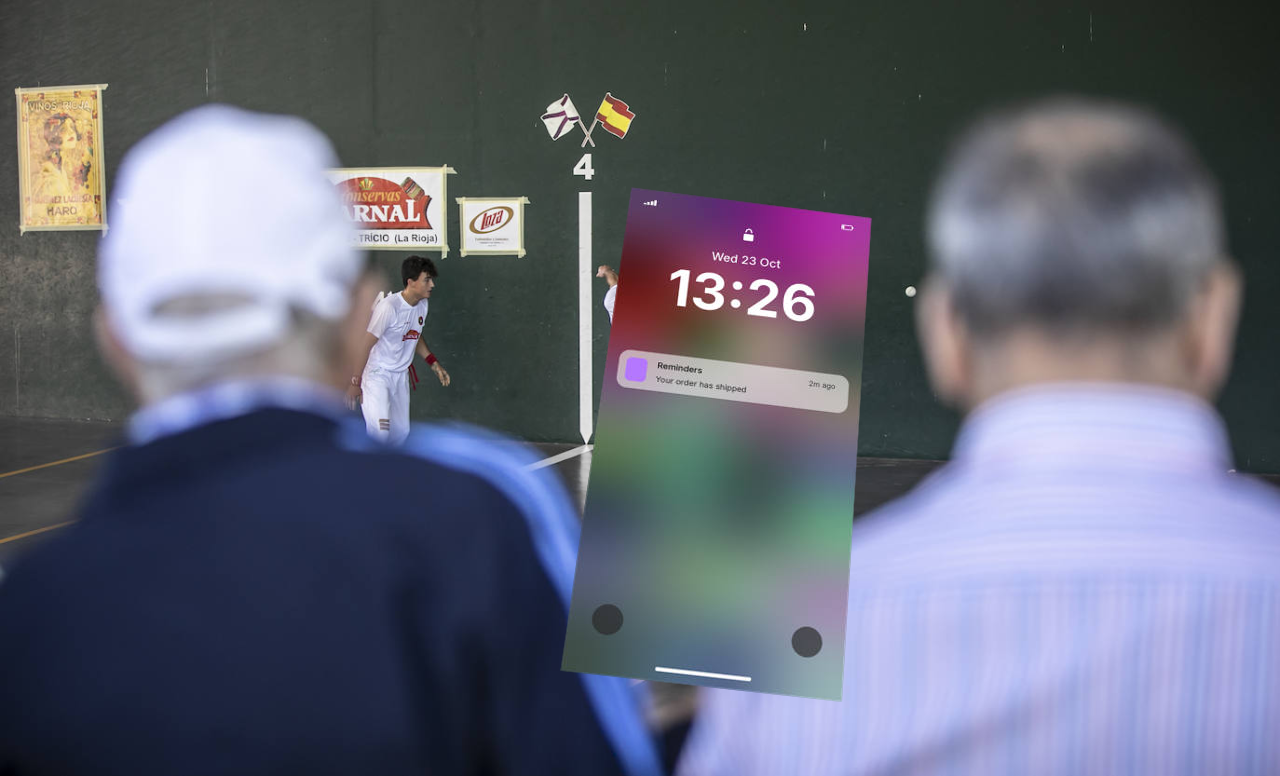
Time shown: **13:26**
